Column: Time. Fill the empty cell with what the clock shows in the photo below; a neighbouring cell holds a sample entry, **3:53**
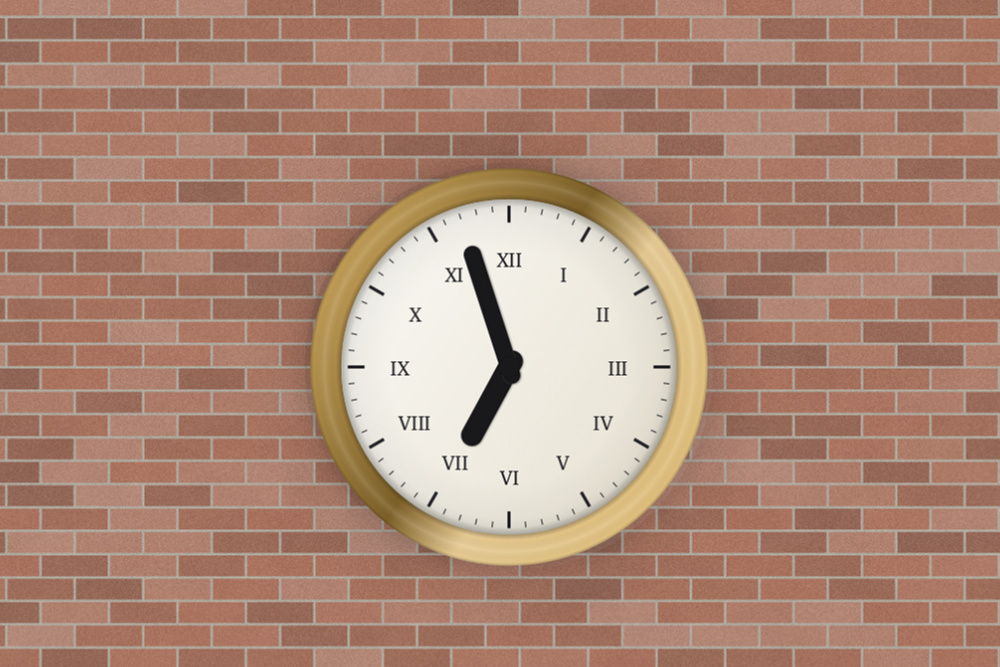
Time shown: **6:57**
